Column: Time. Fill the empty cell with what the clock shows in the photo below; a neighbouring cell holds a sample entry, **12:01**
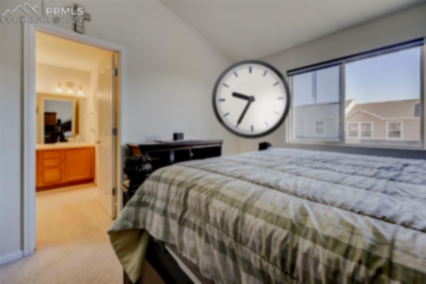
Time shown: **9:35**
